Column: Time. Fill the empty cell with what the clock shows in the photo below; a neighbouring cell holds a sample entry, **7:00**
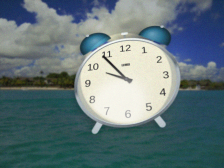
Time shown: **9:54**
